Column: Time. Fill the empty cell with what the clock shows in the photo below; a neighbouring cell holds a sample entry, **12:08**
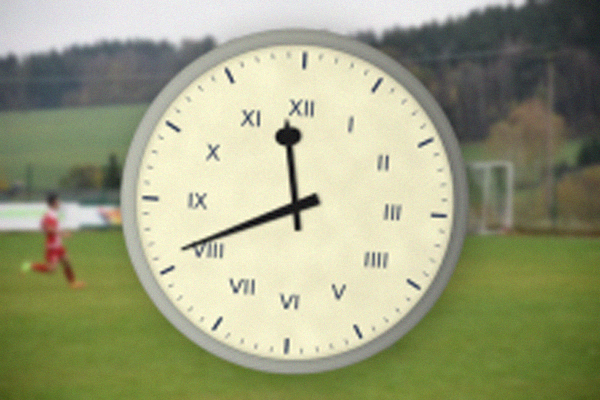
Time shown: **11:41**
